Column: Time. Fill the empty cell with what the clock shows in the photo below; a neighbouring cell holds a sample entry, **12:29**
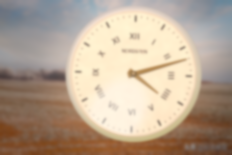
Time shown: **4:12**
